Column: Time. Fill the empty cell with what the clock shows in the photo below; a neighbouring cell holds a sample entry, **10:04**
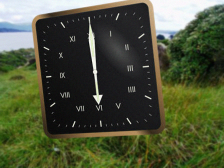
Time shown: **6:00**
